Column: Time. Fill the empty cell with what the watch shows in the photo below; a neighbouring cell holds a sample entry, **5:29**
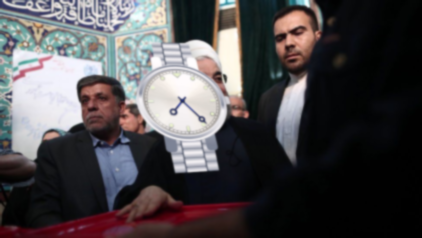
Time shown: **7:24**
